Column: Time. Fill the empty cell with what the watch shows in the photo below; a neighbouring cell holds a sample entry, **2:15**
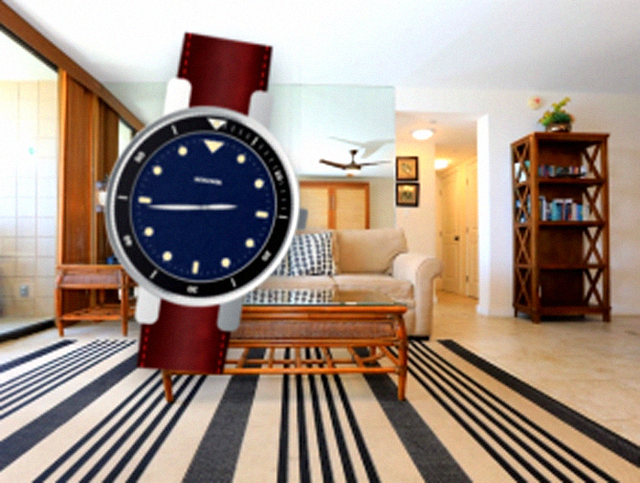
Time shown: **2:44**
